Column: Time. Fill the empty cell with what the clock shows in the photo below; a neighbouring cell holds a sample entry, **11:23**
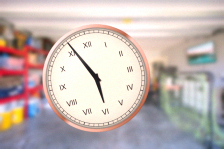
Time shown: **5:56**
